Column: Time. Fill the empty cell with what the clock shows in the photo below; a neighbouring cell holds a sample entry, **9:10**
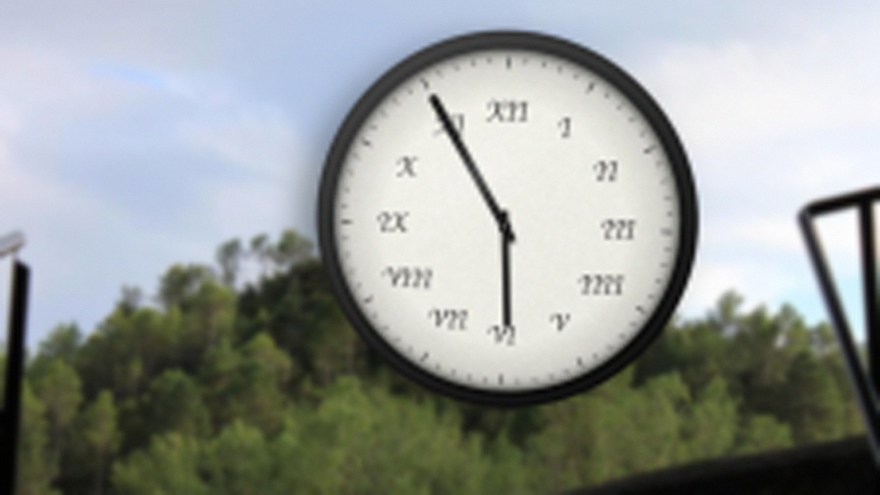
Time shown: **5:55**
